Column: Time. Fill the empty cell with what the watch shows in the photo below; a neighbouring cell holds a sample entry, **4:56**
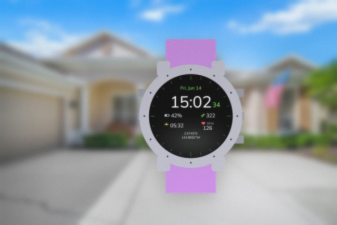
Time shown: **15:02**
